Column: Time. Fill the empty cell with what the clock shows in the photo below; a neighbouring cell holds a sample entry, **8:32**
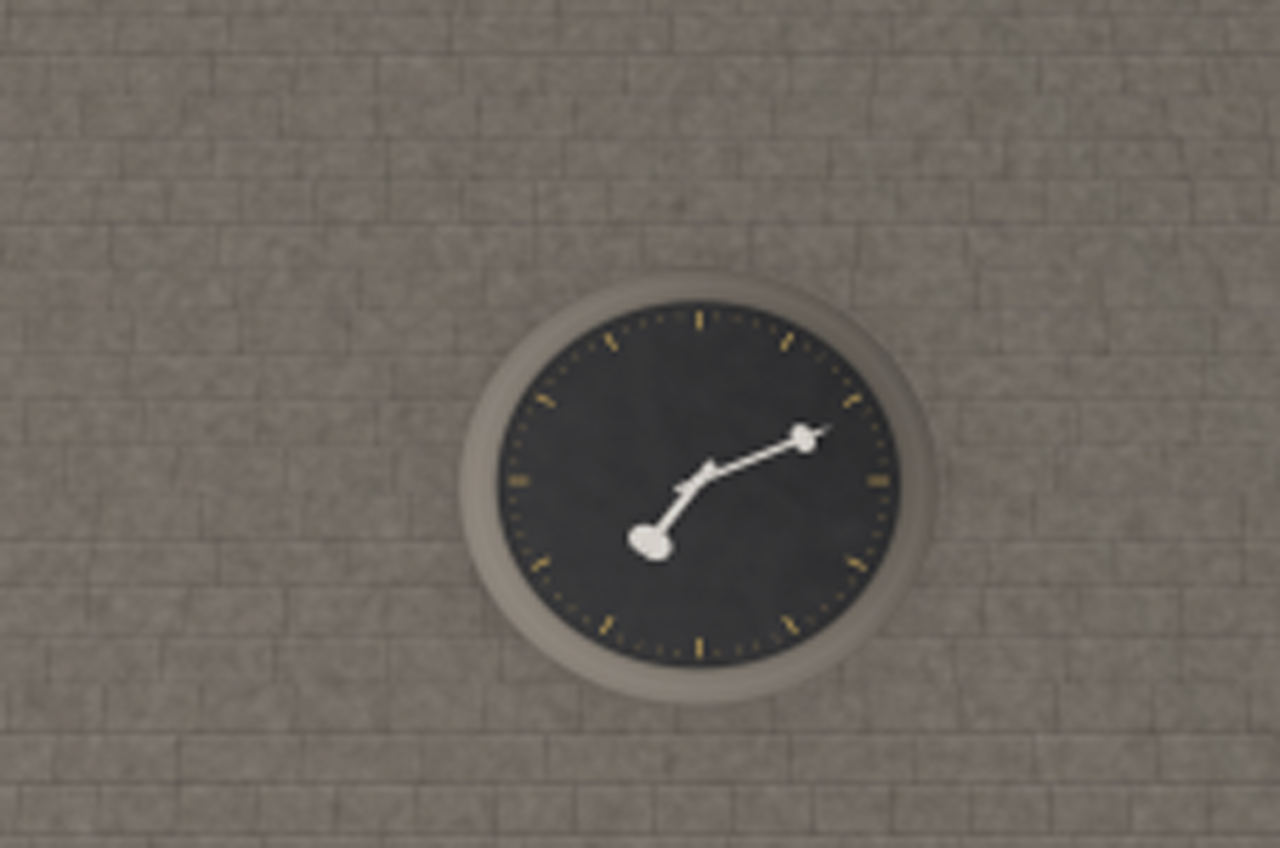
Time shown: **7:11**
